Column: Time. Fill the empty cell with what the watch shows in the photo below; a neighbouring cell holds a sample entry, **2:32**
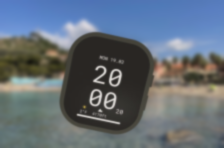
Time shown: **20:00**
